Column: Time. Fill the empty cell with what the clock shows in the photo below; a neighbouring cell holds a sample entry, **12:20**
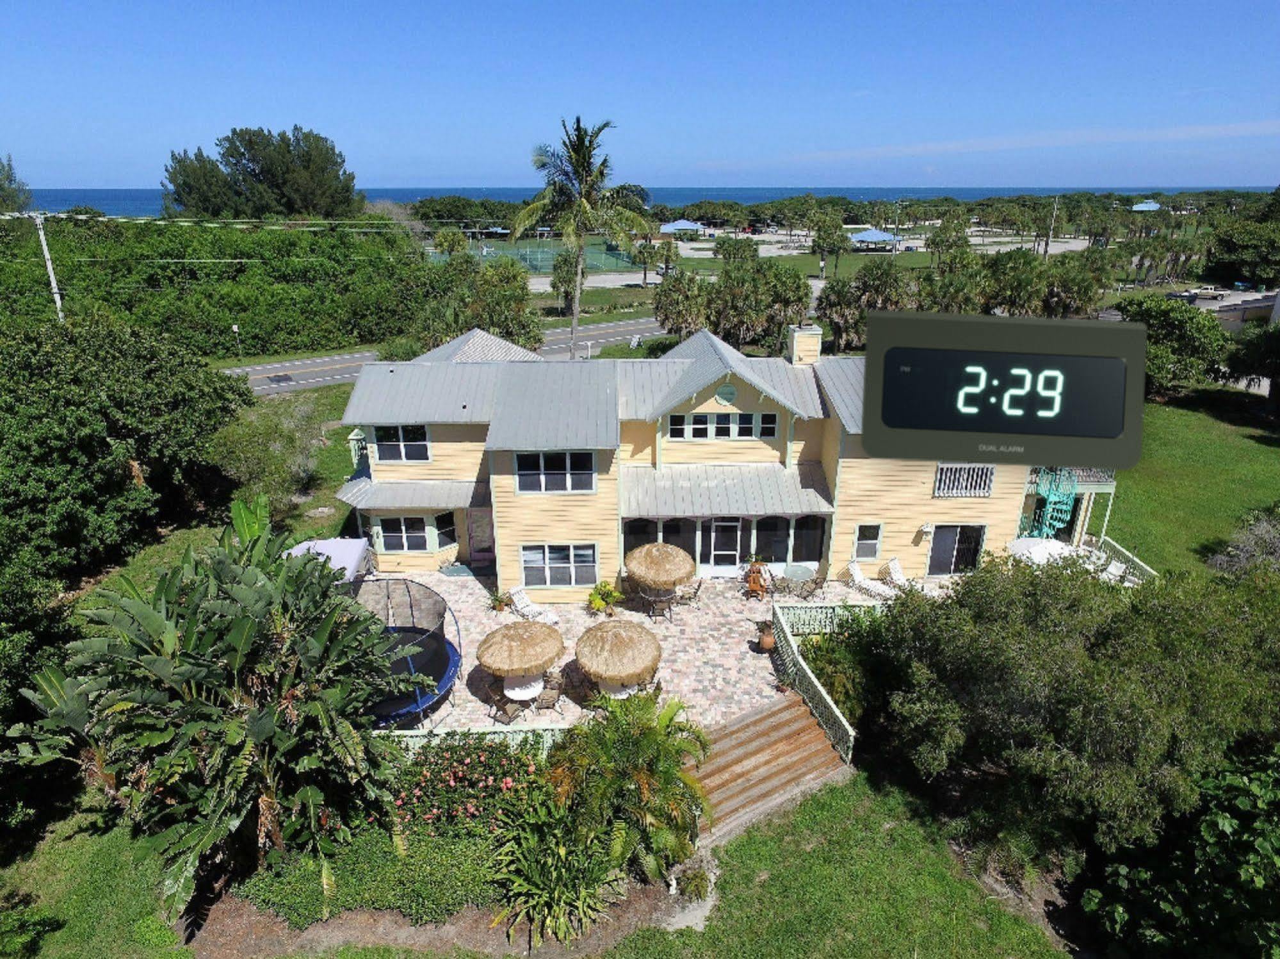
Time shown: **2:29**
